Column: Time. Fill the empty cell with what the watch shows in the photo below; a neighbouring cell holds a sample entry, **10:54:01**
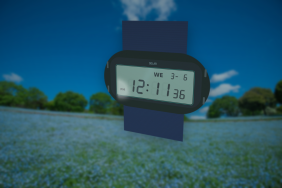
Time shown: **12:11:36**
